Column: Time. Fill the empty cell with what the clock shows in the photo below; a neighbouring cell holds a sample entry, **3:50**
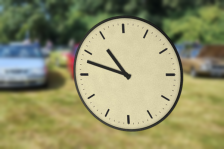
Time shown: **10:48**
